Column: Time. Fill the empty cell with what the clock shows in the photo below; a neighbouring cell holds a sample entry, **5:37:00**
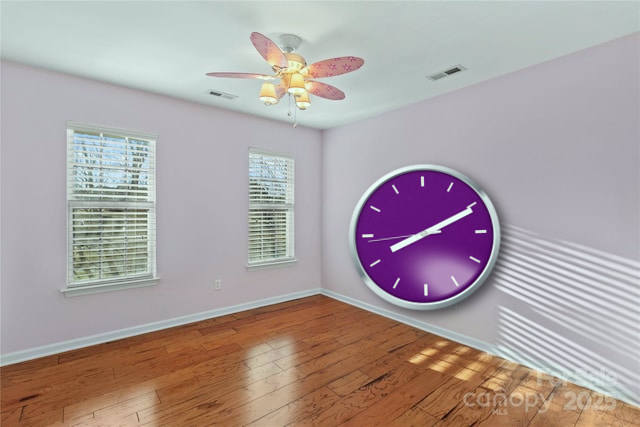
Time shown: **8:10:44**
